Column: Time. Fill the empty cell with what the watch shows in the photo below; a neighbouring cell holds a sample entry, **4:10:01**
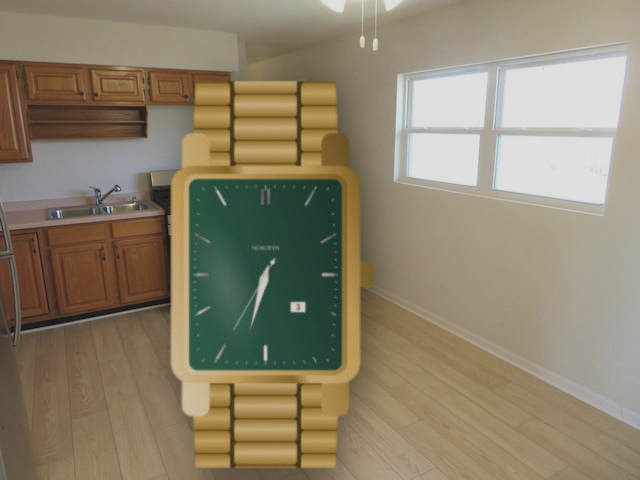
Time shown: **6:32:35**
